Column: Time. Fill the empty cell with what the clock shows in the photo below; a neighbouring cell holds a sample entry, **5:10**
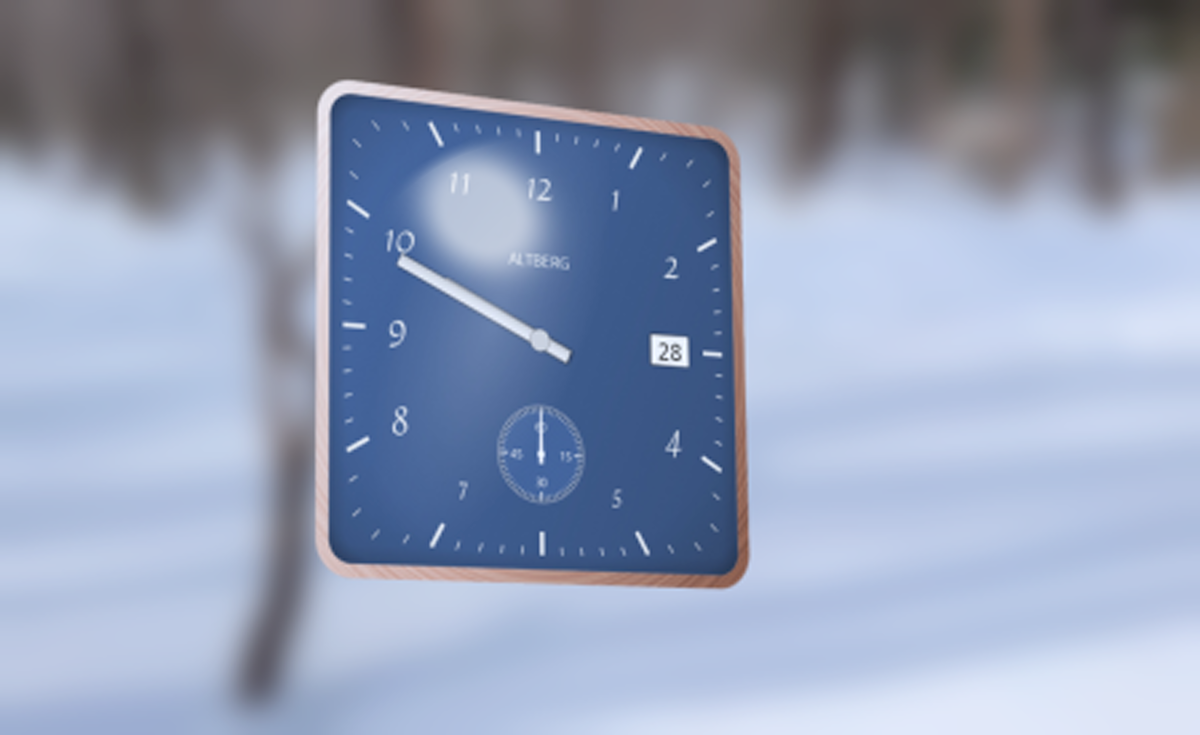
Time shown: **9:49**
